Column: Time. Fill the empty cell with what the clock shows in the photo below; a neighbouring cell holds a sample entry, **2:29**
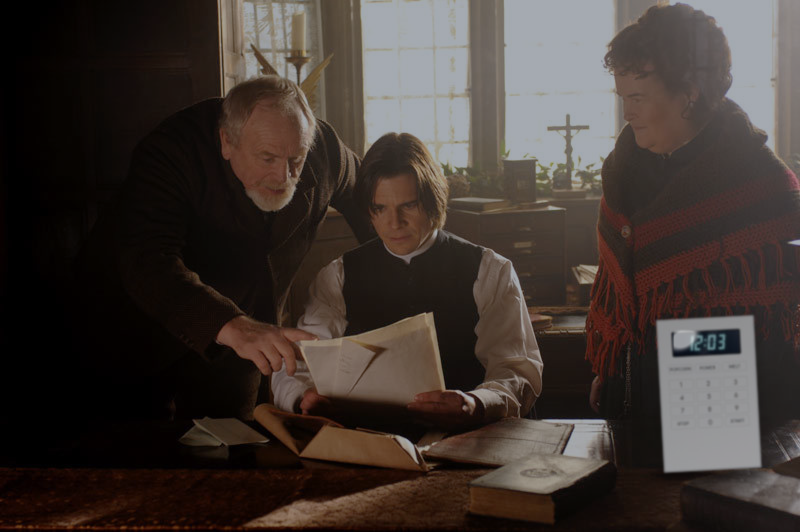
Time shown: **12:03**
